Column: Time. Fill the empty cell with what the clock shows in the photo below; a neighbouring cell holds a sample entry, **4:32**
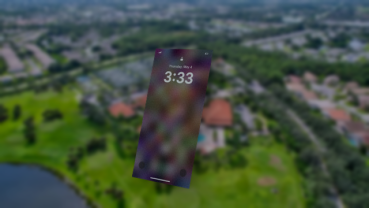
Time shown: **3:33**
